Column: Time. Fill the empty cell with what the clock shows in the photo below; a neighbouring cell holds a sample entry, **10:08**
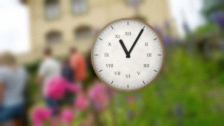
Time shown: **11:05**
